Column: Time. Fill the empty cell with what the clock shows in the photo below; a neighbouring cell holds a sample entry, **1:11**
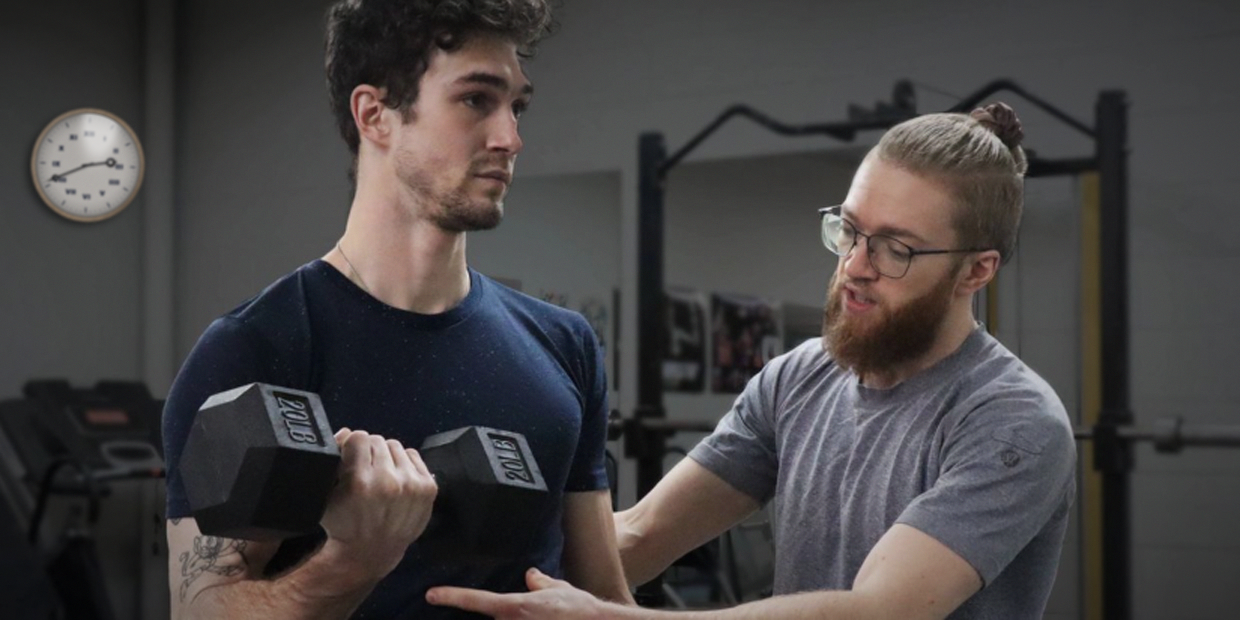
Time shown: **2:41**
